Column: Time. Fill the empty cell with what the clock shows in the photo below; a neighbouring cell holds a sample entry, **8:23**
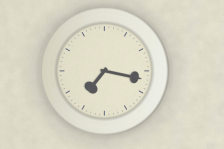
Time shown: **7:17**
